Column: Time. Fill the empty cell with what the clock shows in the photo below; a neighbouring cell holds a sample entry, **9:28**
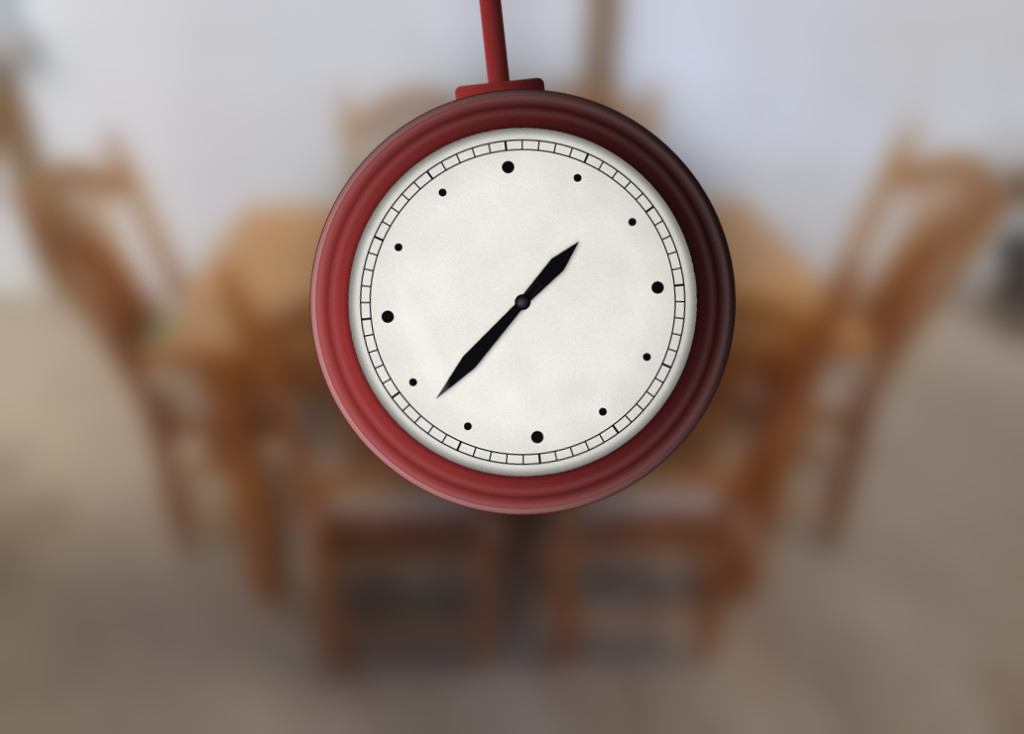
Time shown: **1:38**
